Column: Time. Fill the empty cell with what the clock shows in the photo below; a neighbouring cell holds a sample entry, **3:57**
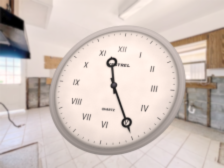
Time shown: **11:25**
